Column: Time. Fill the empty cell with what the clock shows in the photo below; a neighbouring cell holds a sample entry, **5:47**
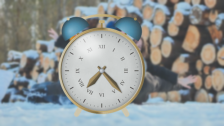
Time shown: **7:23**
